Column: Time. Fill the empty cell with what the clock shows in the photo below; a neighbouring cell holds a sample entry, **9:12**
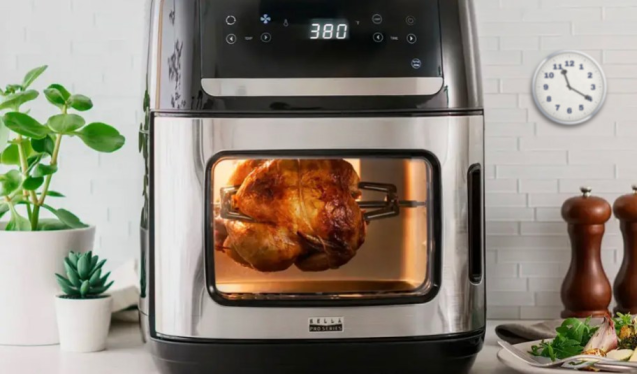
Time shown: **11:20**
